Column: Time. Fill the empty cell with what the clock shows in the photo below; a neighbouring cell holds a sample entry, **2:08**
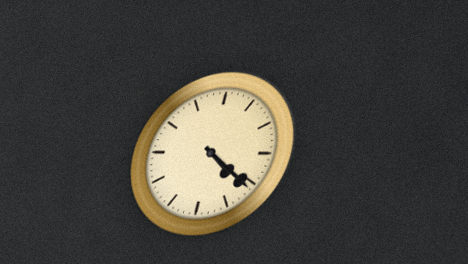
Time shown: **4:21**
